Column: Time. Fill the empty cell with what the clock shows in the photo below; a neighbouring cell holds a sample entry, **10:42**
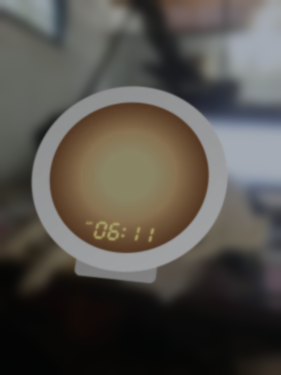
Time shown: **6:11**
